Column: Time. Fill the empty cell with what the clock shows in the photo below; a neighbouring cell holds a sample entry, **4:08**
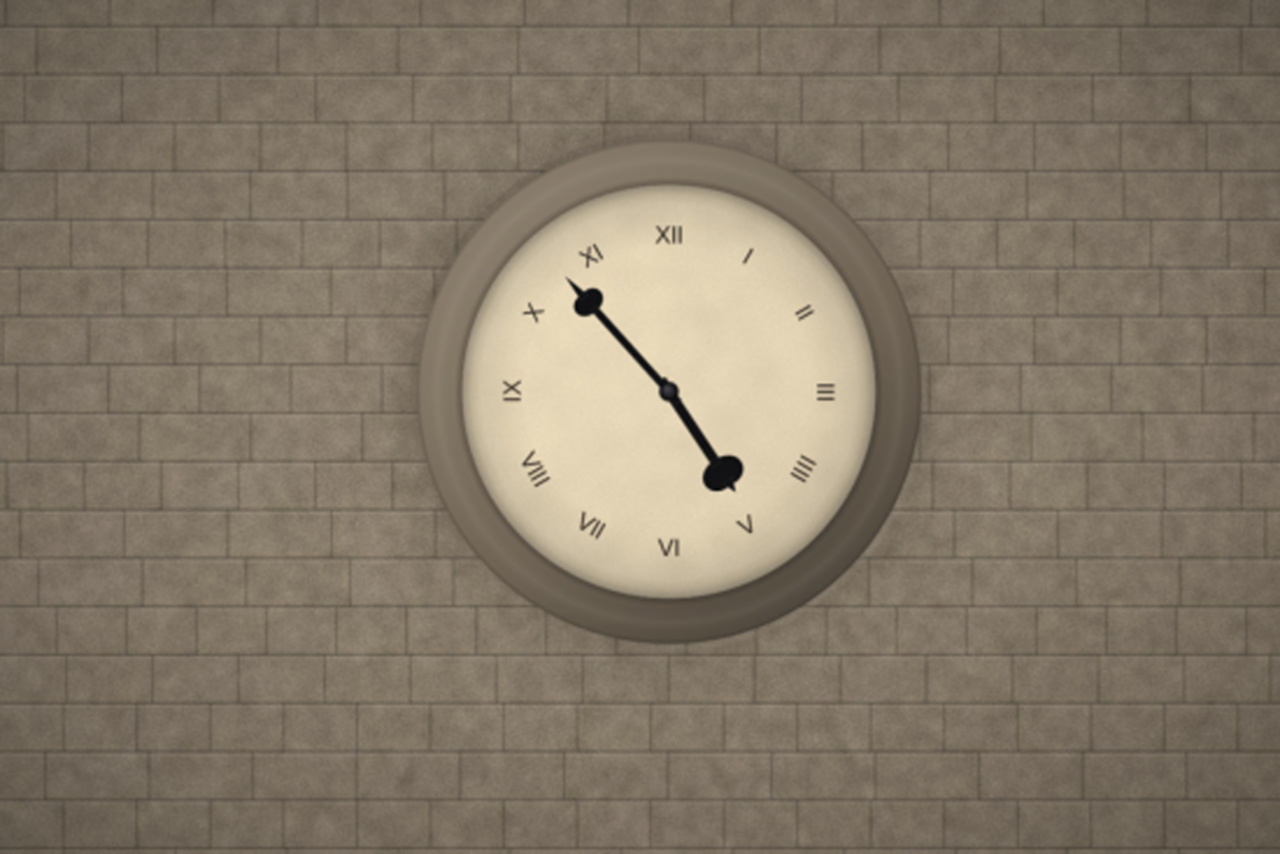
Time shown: **4:53**
